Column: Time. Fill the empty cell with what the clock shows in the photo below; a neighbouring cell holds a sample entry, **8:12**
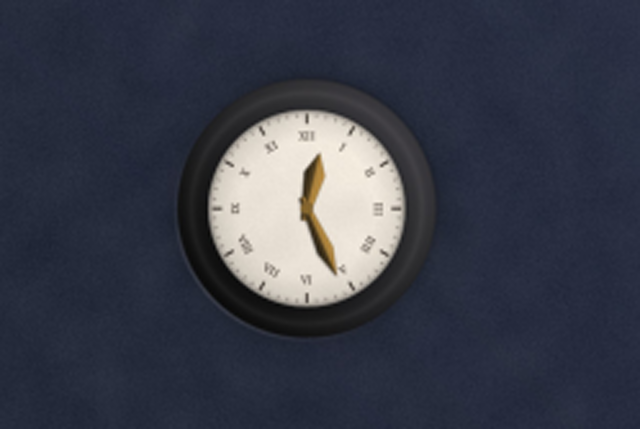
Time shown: **12:26**
